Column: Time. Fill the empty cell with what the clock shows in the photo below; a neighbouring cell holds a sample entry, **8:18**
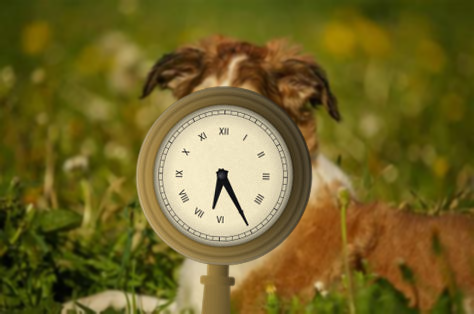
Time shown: **6:25**
